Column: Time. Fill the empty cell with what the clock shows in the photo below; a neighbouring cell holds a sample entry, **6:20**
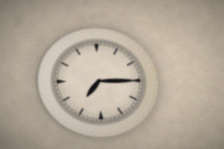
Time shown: **7:15**
